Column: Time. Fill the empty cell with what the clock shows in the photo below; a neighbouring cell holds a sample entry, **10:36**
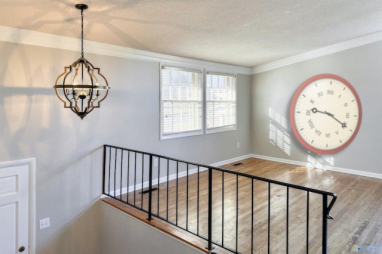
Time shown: **9:20**
